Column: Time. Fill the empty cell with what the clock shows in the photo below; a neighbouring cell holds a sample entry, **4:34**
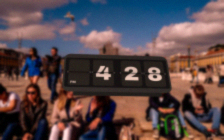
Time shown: **4:28**
